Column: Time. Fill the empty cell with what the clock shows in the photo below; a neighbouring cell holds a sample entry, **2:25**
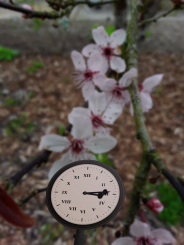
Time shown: **3:14**
